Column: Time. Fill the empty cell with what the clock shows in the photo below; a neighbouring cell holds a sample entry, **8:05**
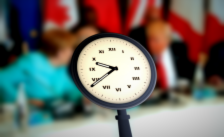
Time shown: **9:39**
